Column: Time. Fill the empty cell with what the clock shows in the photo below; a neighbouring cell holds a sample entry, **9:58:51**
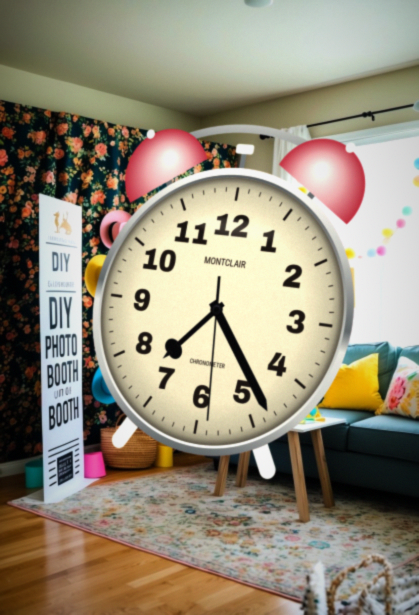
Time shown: **7:23:29**
